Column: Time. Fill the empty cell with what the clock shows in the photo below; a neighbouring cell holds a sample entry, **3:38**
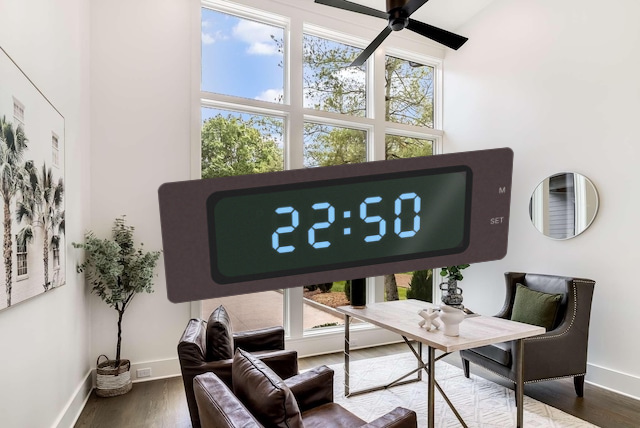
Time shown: **22:50**
